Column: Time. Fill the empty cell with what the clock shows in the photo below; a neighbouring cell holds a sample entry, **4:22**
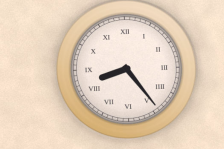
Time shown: **8:24**
